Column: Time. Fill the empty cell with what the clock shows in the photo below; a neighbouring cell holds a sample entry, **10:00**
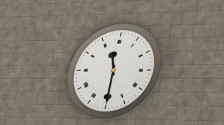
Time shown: **11:30**
